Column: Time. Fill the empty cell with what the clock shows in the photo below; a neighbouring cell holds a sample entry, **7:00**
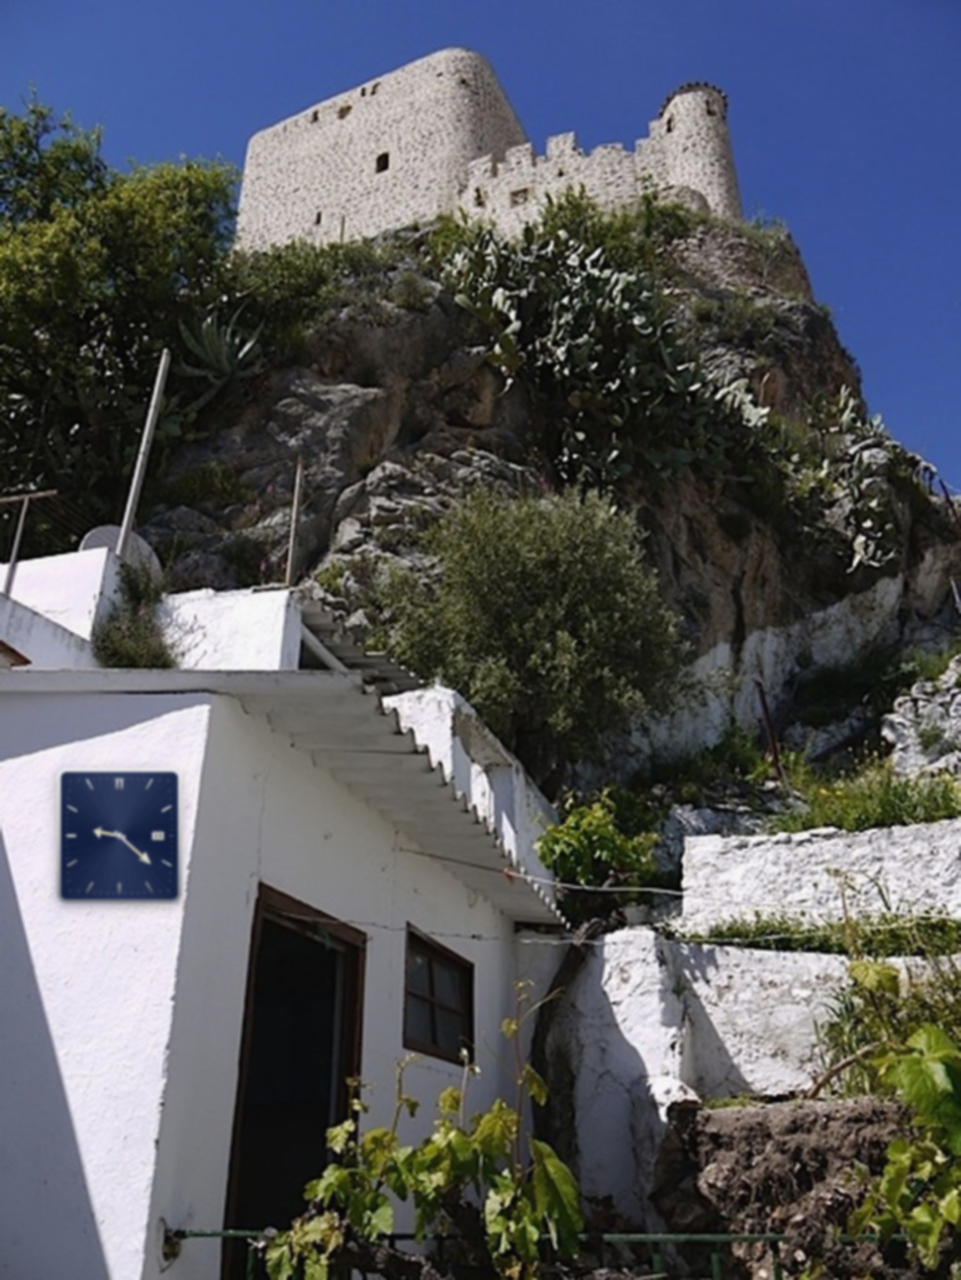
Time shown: **9:22**
